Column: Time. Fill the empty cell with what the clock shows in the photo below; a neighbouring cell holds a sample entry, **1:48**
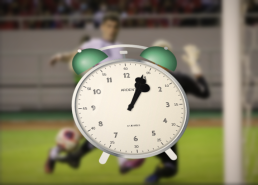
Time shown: **1:04**
